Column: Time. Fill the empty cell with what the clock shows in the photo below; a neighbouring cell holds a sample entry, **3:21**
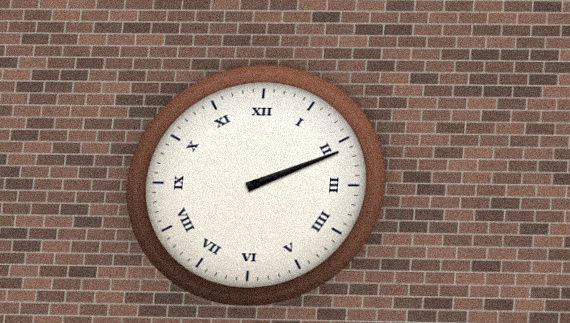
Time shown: **2:11**
